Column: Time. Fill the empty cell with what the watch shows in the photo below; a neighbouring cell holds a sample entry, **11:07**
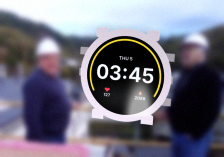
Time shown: **3:45**
